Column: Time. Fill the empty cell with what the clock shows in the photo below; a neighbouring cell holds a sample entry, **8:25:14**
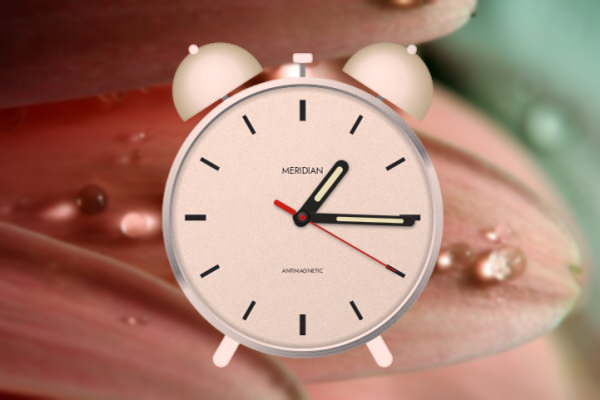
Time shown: **1:15:20**
